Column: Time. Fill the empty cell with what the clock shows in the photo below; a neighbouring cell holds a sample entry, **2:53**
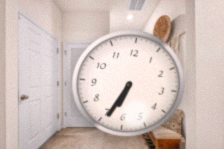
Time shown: **6:34**
